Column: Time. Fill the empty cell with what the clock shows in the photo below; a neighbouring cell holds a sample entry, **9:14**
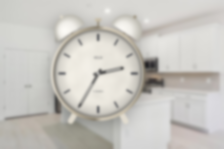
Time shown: **2:35**
